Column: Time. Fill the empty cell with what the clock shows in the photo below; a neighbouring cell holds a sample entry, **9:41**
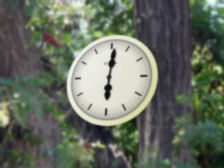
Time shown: **6:01**
